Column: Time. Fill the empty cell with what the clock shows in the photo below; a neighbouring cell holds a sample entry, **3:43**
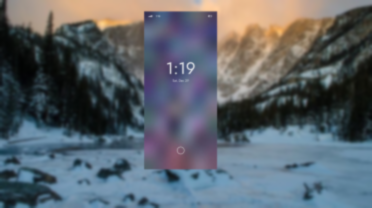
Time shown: **1:19**
